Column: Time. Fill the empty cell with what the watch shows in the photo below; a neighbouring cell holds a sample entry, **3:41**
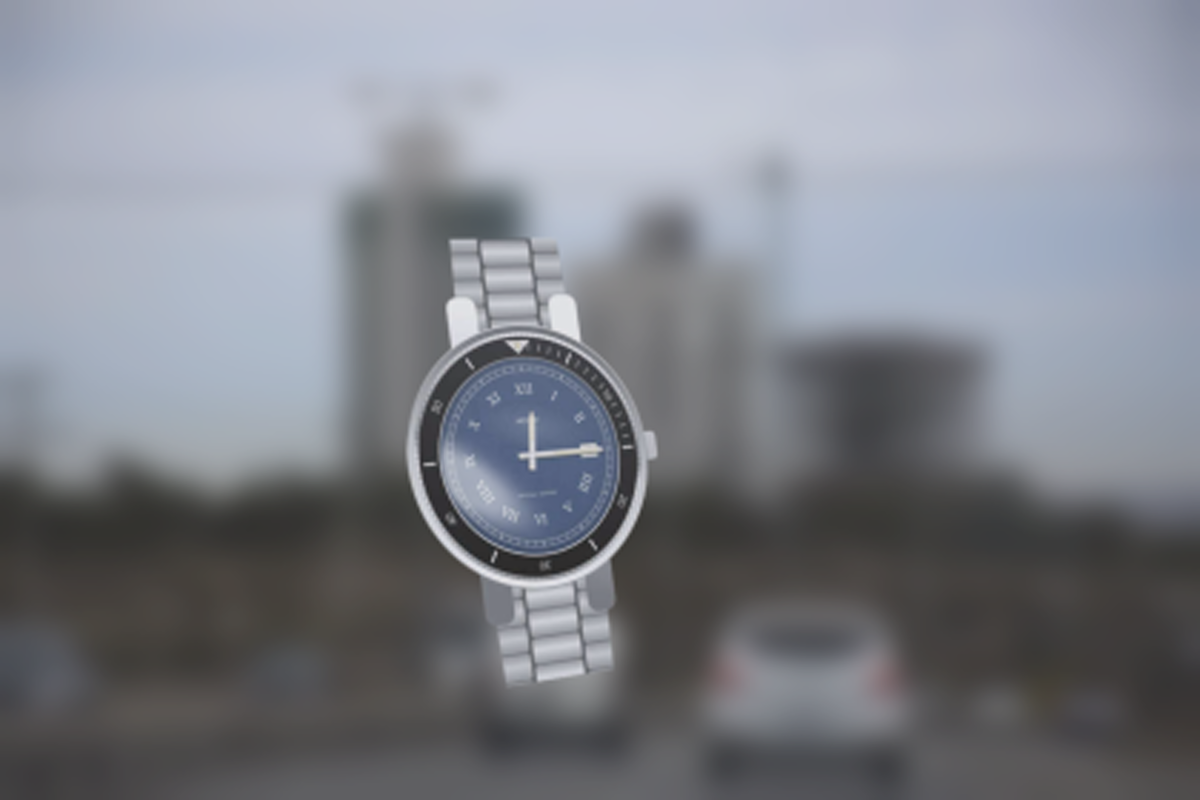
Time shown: **12:15**
